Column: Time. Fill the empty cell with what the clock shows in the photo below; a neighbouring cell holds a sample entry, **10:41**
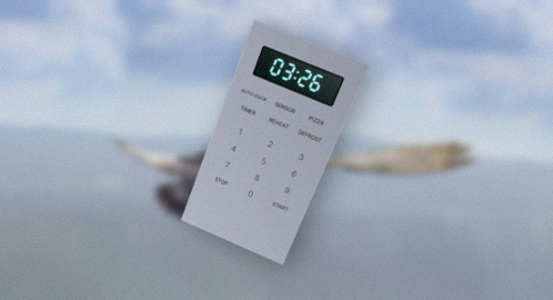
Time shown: **3:26**
